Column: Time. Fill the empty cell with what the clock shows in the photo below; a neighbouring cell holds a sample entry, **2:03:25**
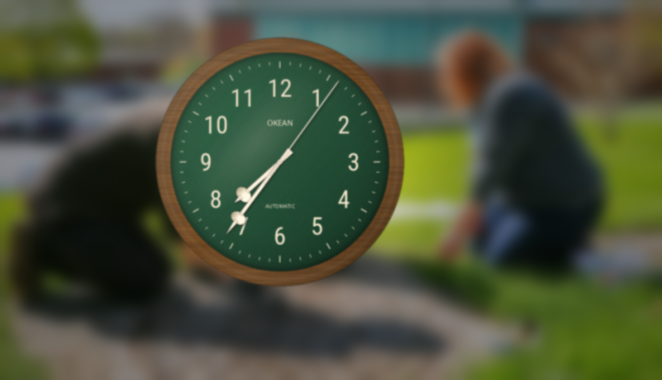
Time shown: **7:36:06**
